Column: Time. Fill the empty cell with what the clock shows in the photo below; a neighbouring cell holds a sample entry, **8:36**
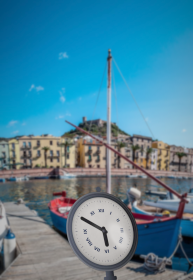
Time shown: **5:50**
